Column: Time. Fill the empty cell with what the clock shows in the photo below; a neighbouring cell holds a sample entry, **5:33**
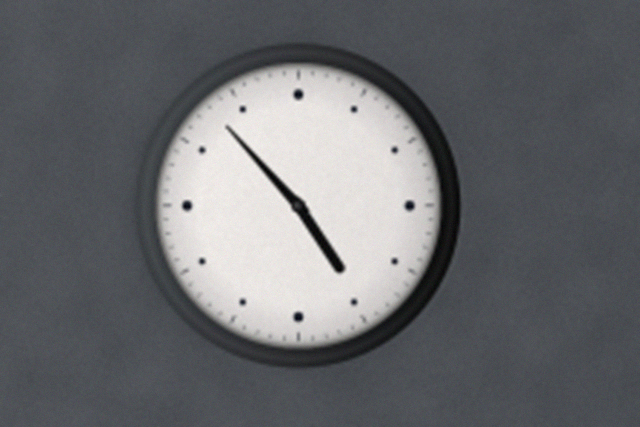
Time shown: **4:53**
